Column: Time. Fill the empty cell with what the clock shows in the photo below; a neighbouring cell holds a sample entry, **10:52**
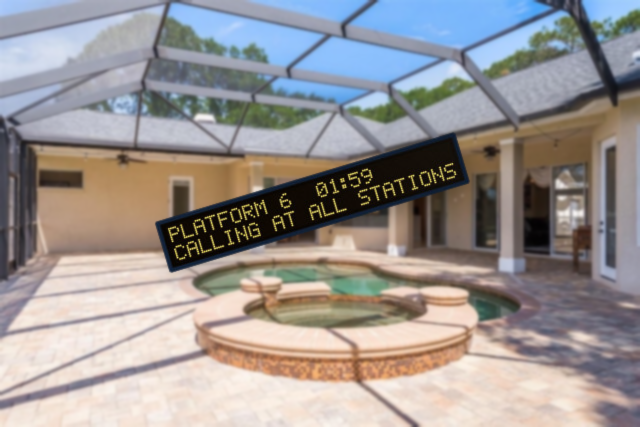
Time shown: **1:59**
